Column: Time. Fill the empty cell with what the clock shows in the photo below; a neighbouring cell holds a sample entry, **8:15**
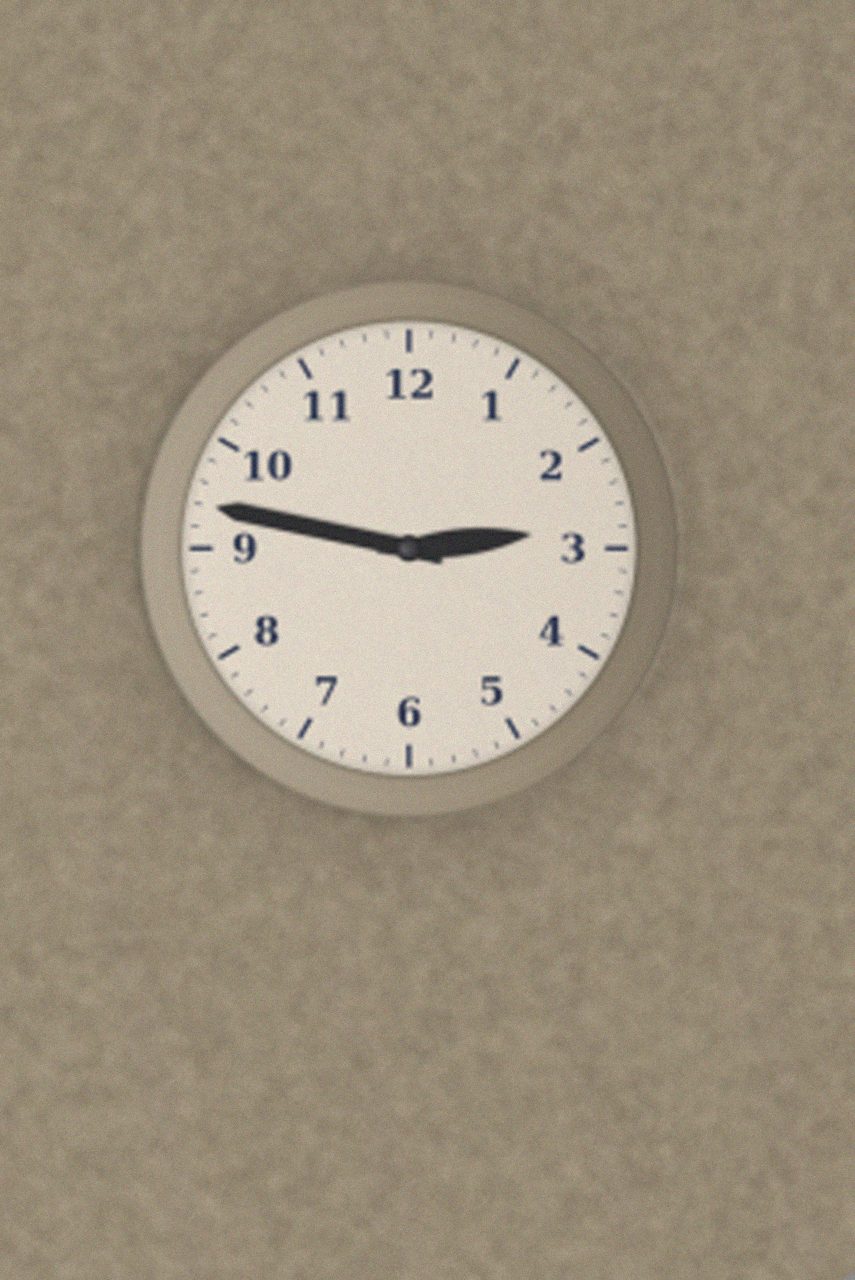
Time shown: **2:47**
